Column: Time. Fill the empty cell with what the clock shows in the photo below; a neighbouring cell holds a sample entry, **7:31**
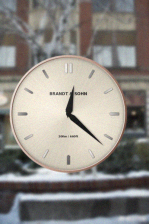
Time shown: **12:22**
